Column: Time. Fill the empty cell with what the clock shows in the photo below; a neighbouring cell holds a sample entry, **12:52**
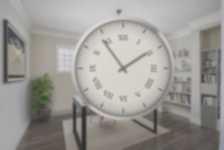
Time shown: **1:54**
